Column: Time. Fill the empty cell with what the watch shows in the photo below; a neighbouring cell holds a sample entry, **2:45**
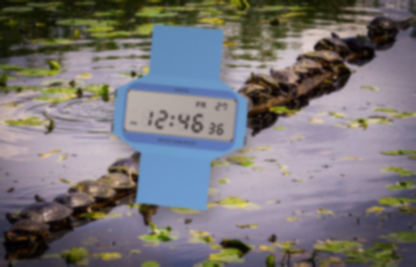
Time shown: **12:46**
